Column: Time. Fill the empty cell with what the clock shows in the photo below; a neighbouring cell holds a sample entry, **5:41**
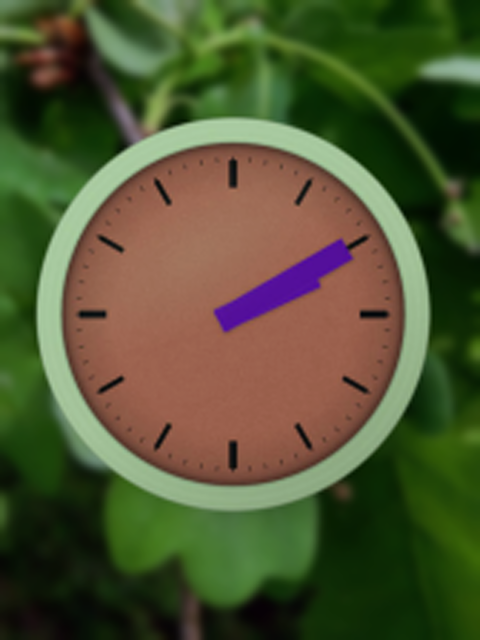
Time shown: **2:10**
